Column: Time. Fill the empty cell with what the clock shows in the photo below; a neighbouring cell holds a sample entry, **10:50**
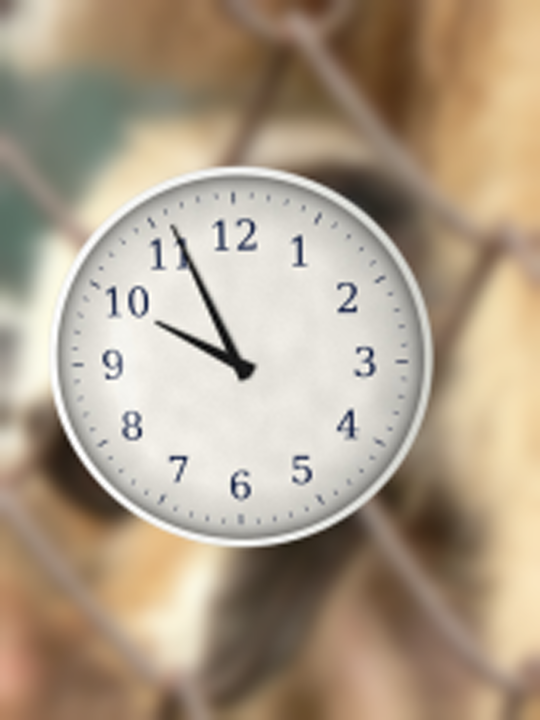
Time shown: **9:56**
